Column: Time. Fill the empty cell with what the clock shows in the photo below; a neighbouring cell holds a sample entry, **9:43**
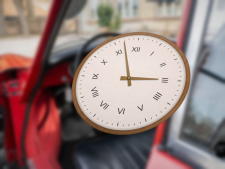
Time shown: **2:57**
